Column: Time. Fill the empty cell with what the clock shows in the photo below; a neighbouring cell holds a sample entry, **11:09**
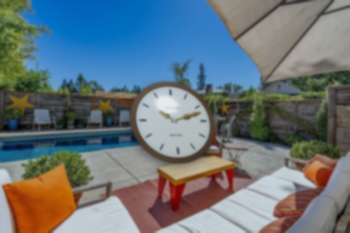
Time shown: **10:12**
